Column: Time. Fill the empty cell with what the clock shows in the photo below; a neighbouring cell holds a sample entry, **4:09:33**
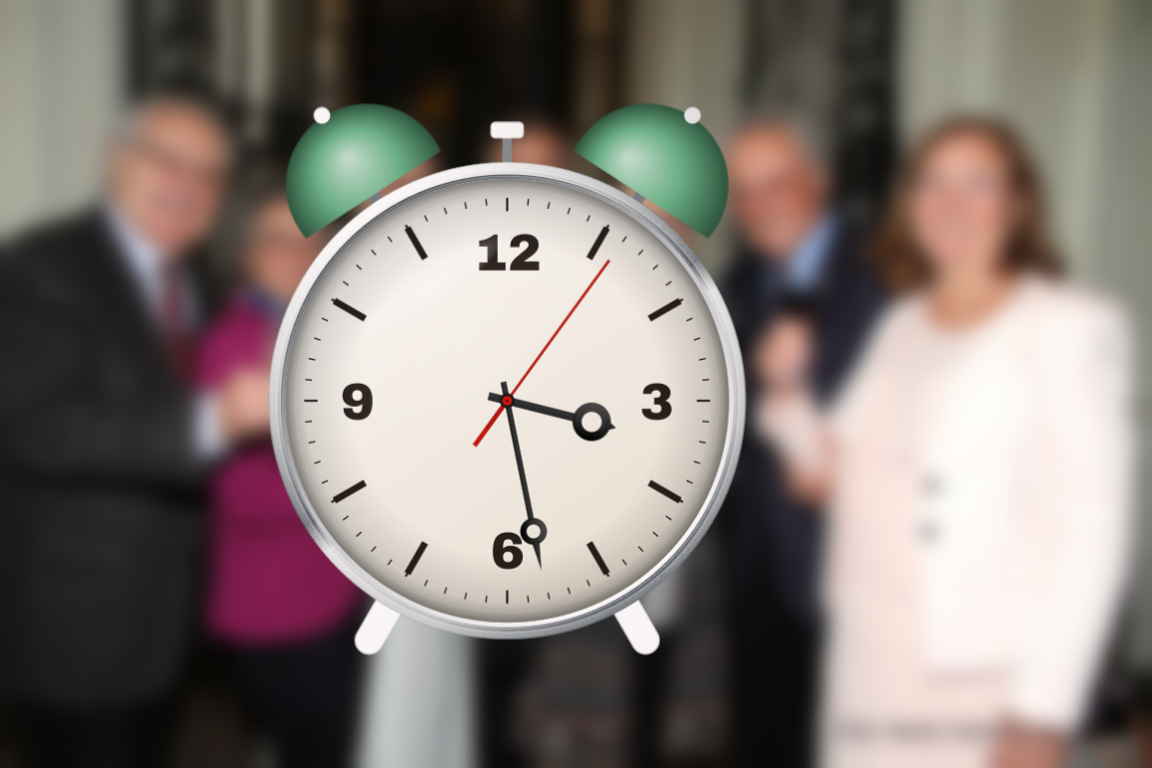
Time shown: **3:28:06**
